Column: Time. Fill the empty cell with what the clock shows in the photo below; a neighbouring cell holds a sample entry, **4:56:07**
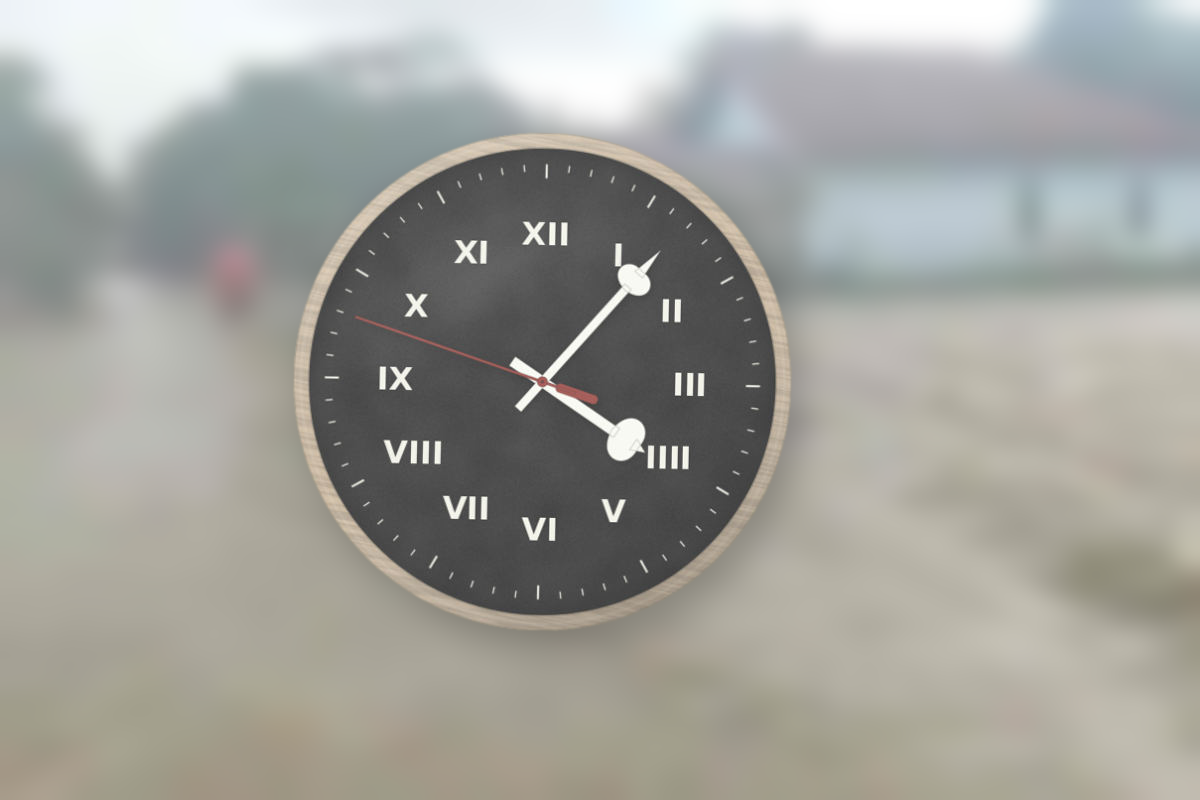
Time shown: **4:06:48**
